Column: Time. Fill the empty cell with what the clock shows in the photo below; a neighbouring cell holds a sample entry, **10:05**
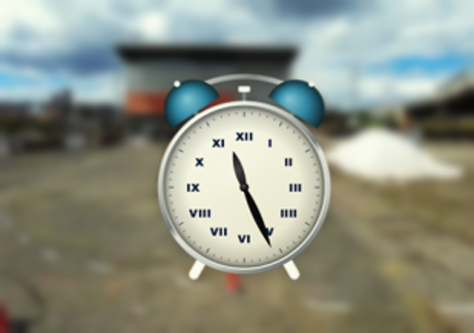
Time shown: **11:26**
